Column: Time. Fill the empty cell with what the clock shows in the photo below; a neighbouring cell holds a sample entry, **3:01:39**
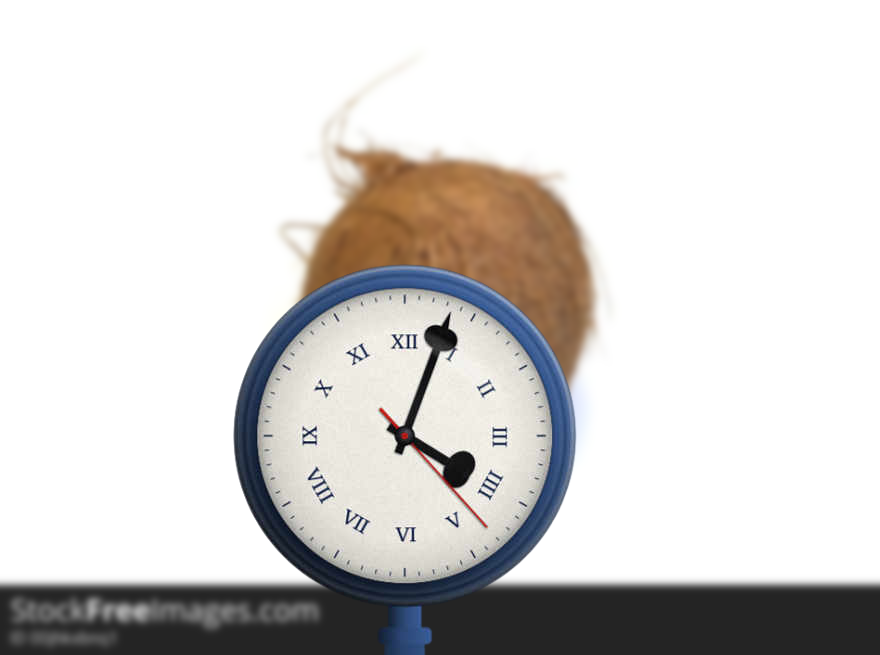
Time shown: **4:03:23**
